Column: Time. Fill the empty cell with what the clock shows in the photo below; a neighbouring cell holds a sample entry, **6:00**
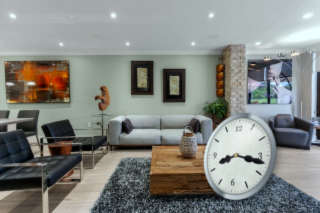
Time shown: **8:17**
